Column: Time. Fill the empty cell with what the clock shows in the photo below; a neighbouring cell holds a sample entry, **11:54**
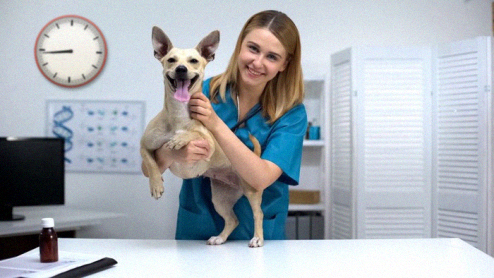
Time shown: **8:44**
